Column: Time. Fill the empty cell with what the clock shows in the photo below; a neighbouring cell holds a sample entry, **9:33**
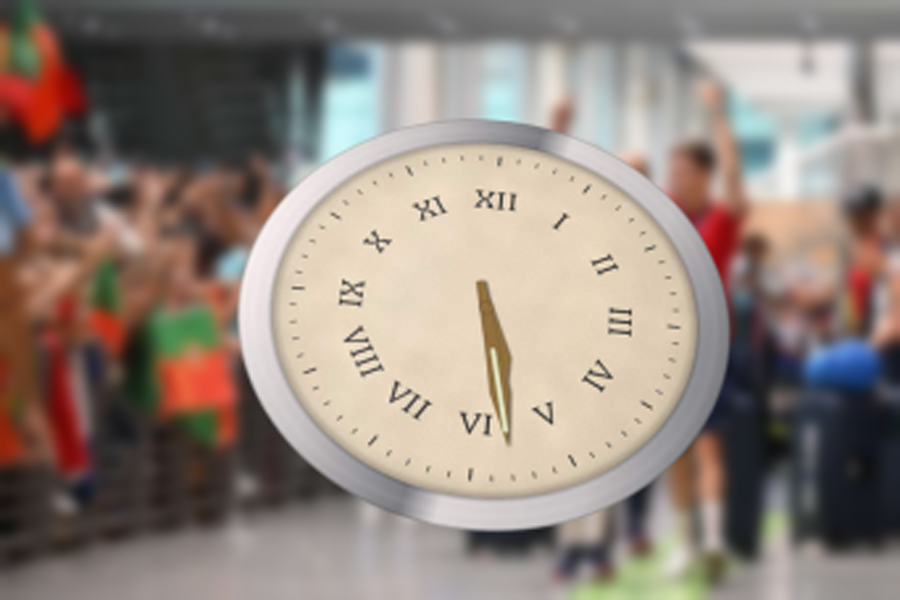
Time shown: **5:28**
